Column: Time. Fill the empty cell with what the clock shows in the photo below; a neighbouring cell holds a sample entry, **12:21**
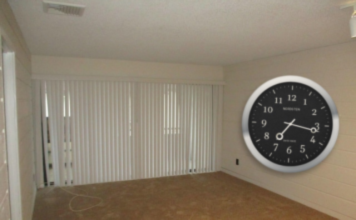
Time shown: **7:17**
